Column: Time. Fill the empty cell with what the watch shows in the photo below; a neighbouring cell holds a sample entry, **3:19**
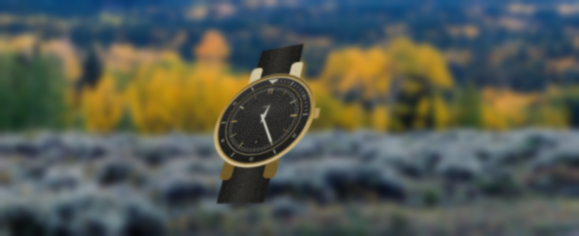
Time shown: **12:25**
